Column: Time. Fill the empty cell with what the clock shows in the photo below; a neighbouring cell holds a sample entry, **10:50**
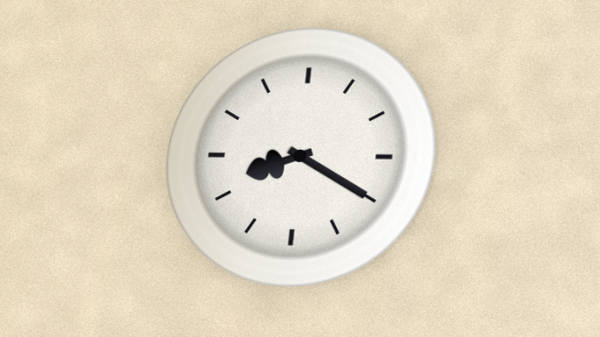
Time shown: **8:20**
